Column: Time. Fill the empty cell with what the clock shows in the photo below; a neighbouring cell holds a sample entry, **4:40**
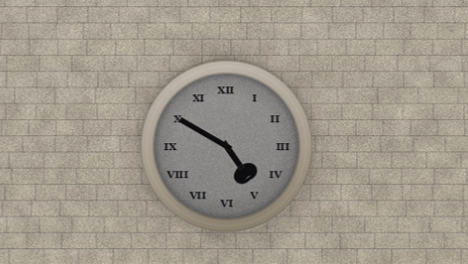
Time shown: **4:50**
